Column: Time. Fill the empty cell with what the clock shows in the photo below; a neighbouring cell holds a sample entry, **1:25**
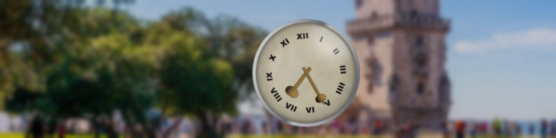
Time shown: **7:26**
